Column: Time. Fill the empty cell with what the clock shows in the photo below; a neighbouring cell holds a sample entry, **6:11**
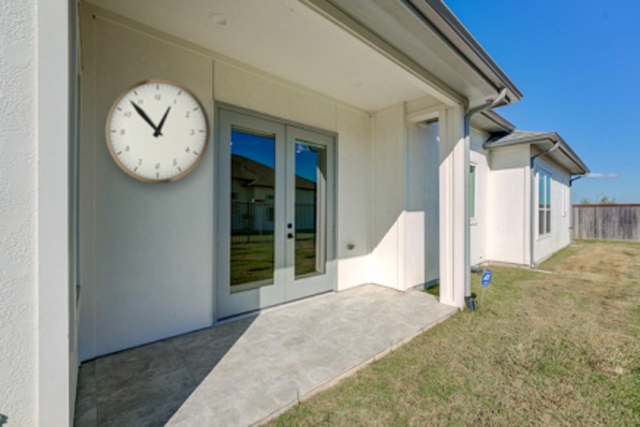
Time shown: **12:53**
